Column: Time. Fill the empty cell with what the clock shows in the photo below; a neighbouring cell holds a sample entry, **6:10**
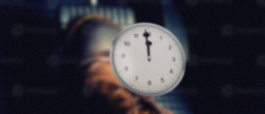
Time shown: **11:59**
